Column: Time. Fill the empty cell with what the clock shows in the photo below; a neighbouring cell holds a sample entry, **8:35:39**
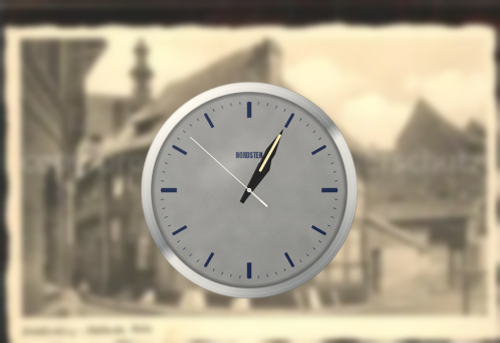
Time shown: **1:04:52**
